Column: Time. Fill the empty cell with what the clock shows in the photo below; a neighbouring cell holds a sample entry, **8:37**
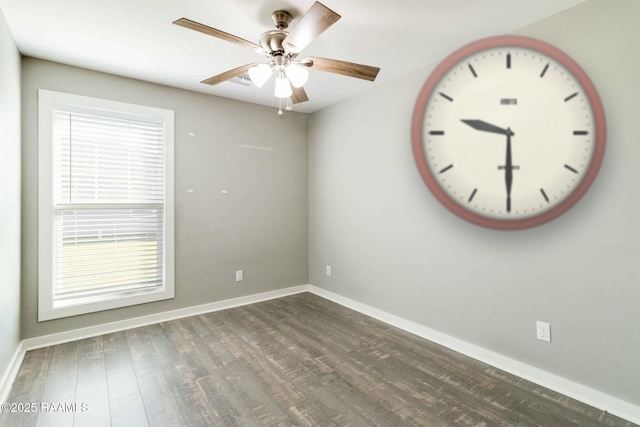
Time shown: **9:30**
